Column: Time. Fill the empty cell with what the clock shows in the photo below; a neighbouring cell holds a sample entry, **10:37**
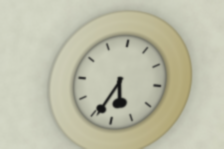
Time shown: **5:34**
